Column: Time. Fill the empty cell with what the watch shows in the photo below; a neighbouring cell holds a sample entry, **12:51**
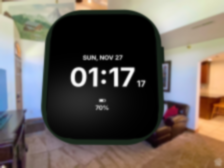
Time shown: **1:17**
